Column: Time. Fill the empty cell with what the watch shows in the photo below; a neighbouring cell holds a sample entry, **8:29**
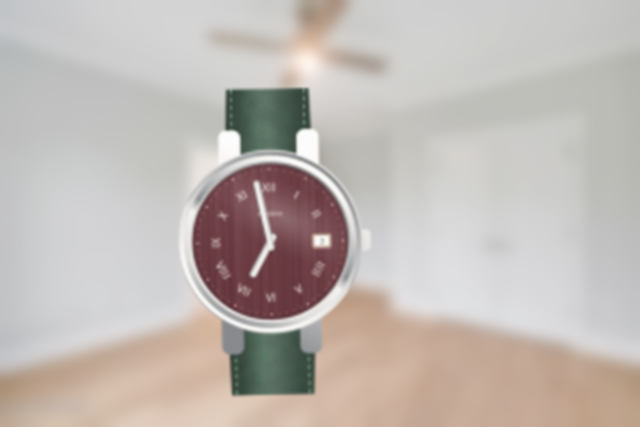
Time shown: **6:58**
